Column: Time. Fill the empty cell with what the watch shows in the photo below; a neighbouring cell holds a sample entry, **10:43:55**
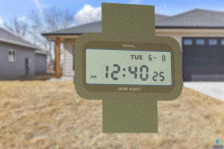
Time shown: **12:40:25**
